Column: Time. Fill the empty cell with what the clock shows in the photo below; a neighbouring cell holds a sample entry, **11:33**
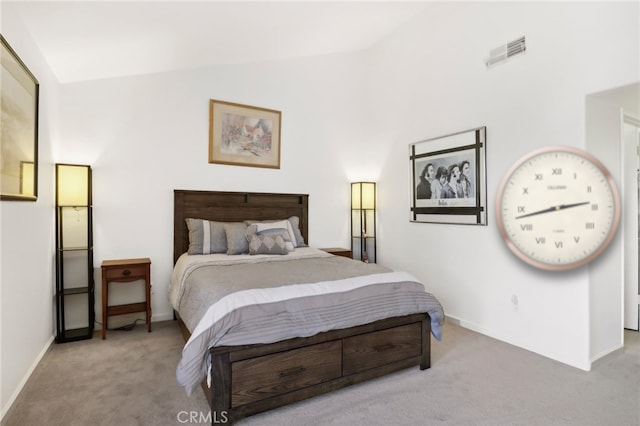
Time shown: **2:43**
